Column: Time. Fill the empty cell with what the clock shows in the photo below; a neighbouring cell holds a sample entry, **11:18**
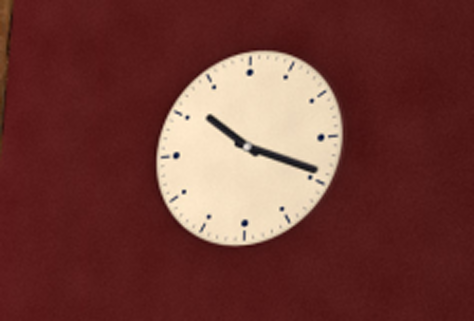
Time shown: **10:19**
